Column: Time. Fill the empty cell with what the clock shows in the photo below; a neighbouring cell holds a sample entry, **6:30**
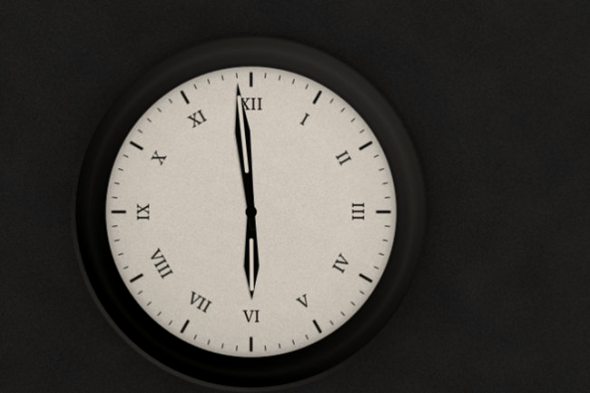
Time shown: **5:59**
